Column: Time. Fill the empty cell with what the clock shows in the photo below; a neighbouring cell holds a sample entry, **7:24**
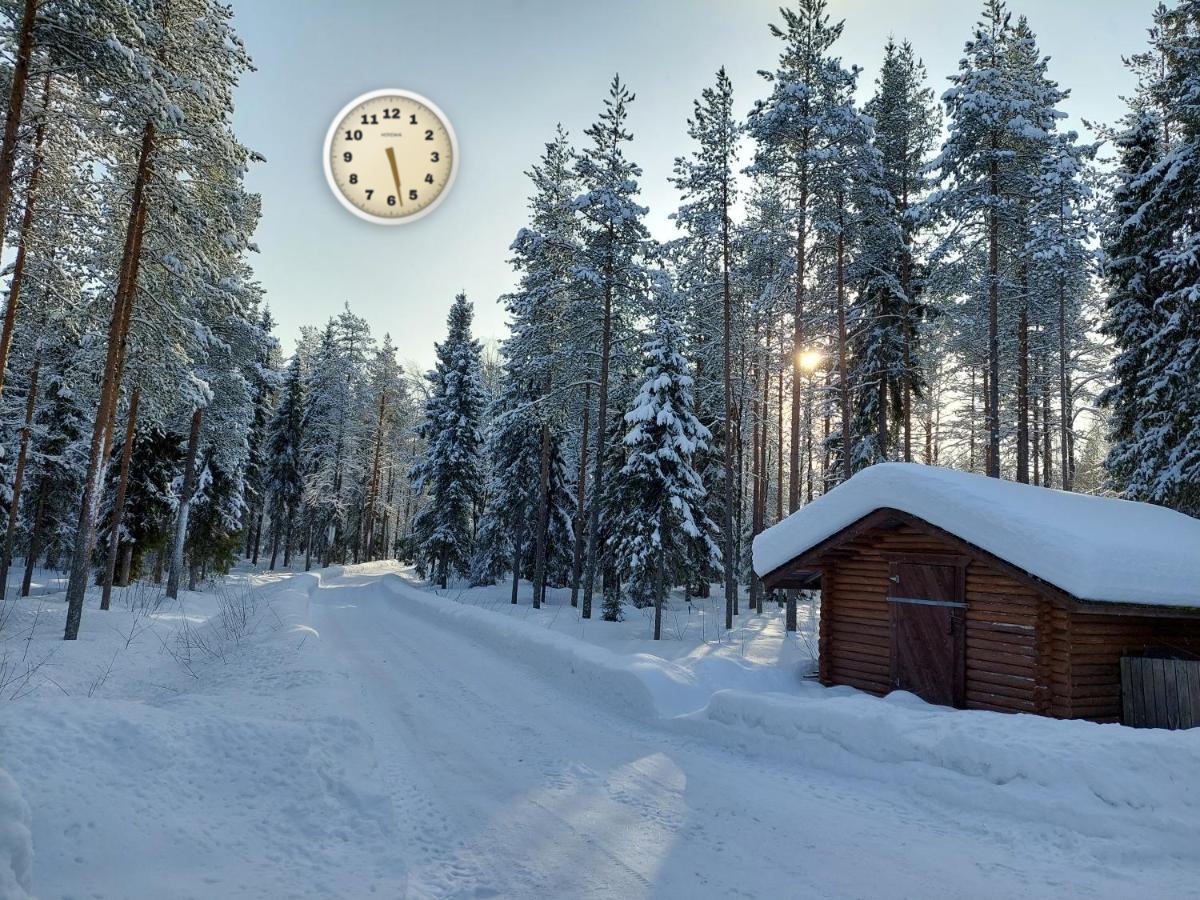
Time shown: **5:28**
